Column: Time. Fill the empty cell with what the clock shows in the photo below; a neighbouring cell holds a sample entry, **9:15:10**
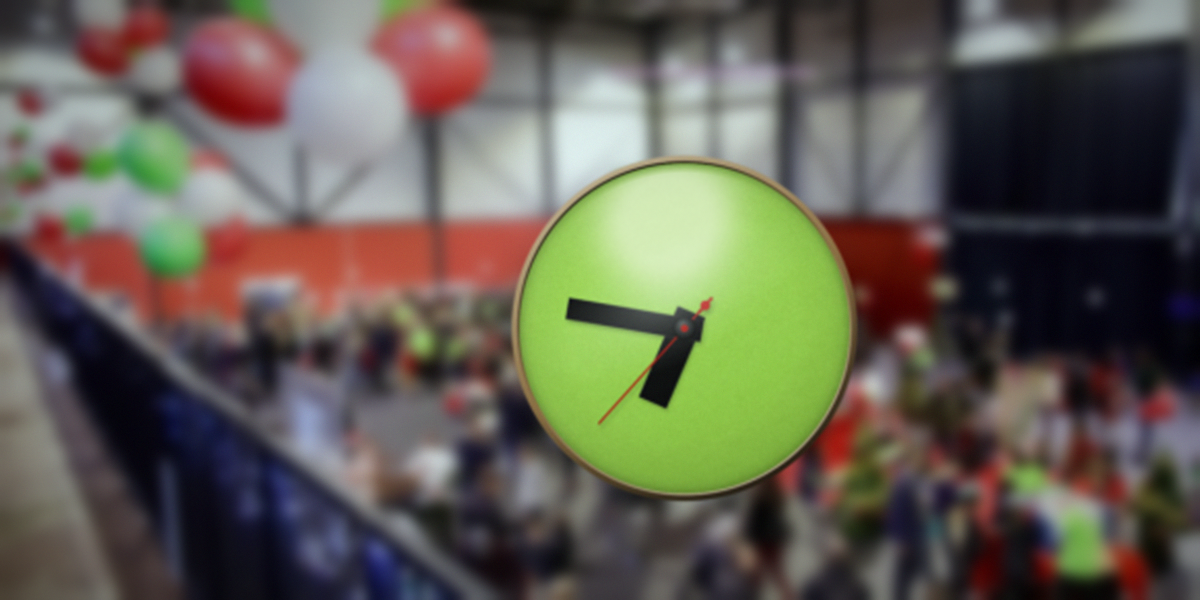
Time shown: **6:46:37**
